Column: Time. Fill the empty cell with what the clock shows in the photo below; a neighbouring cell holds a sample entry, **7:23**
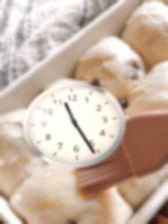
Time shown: **11:26**
